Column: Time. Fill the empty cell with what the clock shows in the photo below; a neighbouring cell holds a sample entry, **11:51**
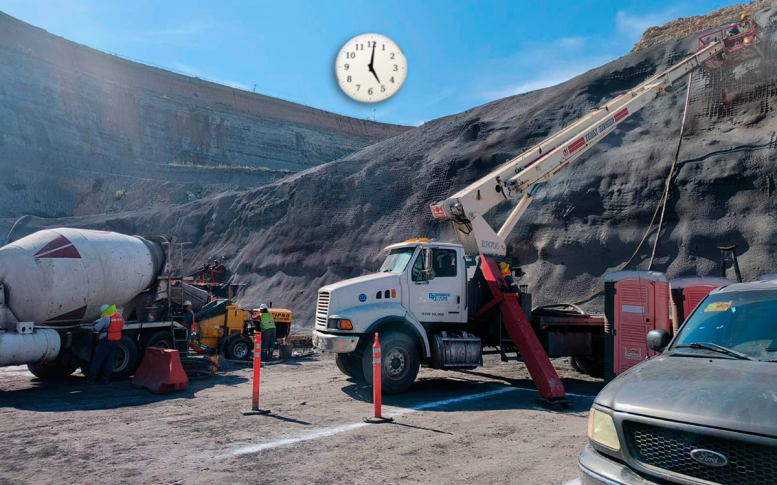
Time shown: **5:01**
